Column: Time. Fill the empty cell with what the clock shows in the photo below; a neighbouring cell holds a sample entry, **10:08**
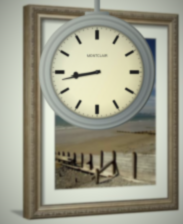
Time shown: **8:43**
